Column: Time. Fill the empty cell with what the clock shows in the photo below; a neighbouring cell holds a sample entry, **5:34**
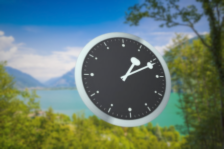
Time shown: **1:11**
